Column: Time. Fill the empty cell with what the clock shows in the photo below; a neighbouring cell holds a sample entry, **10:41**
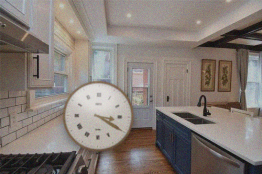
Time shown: **3:20**
